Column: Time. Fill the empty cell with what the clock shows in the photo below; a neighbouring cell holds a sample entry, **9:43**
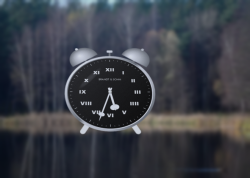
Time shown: **5:33**
